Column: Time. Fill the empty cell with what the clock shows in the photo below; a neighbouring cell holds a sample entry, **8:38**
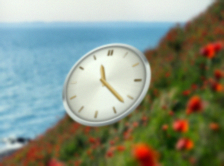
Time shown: **11:22**
